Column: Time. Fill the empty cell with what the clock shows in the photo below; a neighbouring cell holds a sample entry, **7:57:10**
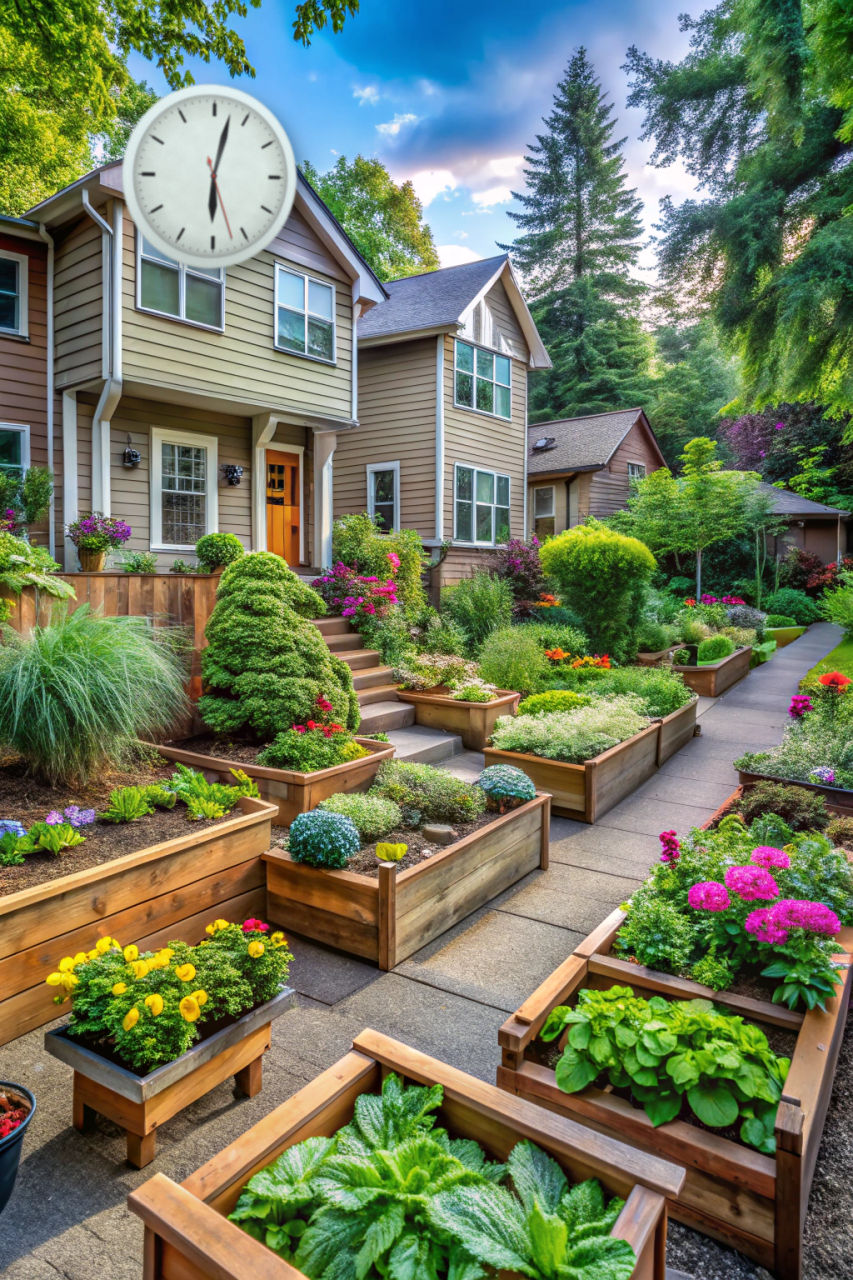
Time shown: **6:02:27**
